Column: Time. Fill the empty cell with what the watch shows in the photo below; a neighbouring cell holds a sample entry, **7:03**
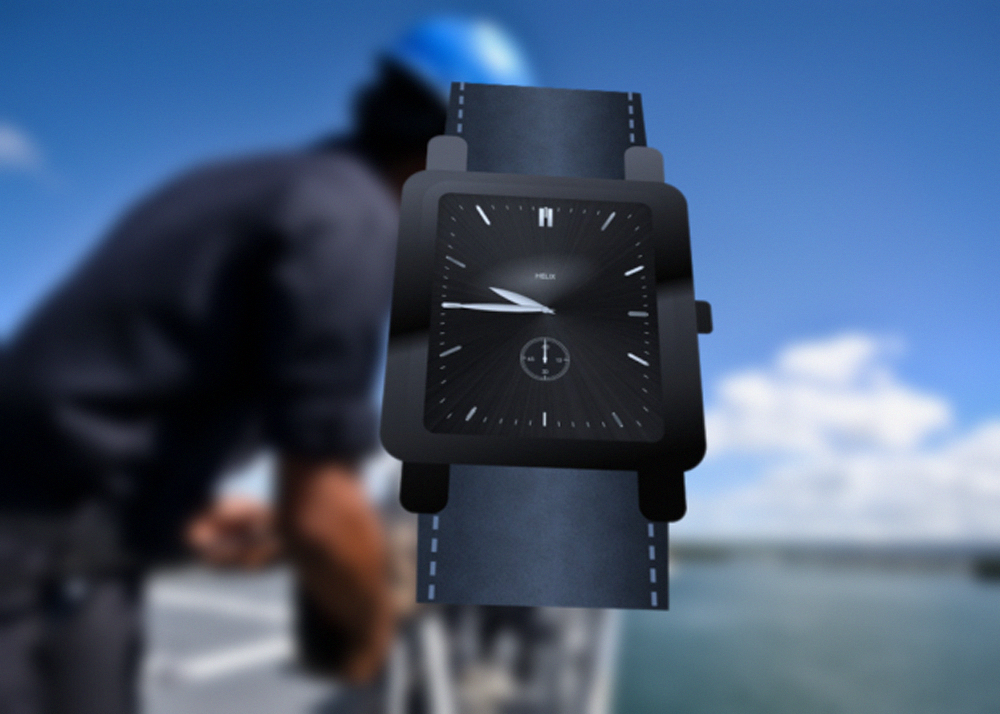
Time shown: **9:45**
